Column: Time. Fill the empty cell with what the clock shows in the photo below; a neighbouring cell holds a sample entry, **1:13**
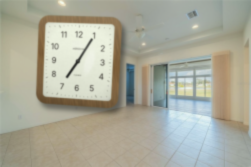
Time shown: **7:05**
